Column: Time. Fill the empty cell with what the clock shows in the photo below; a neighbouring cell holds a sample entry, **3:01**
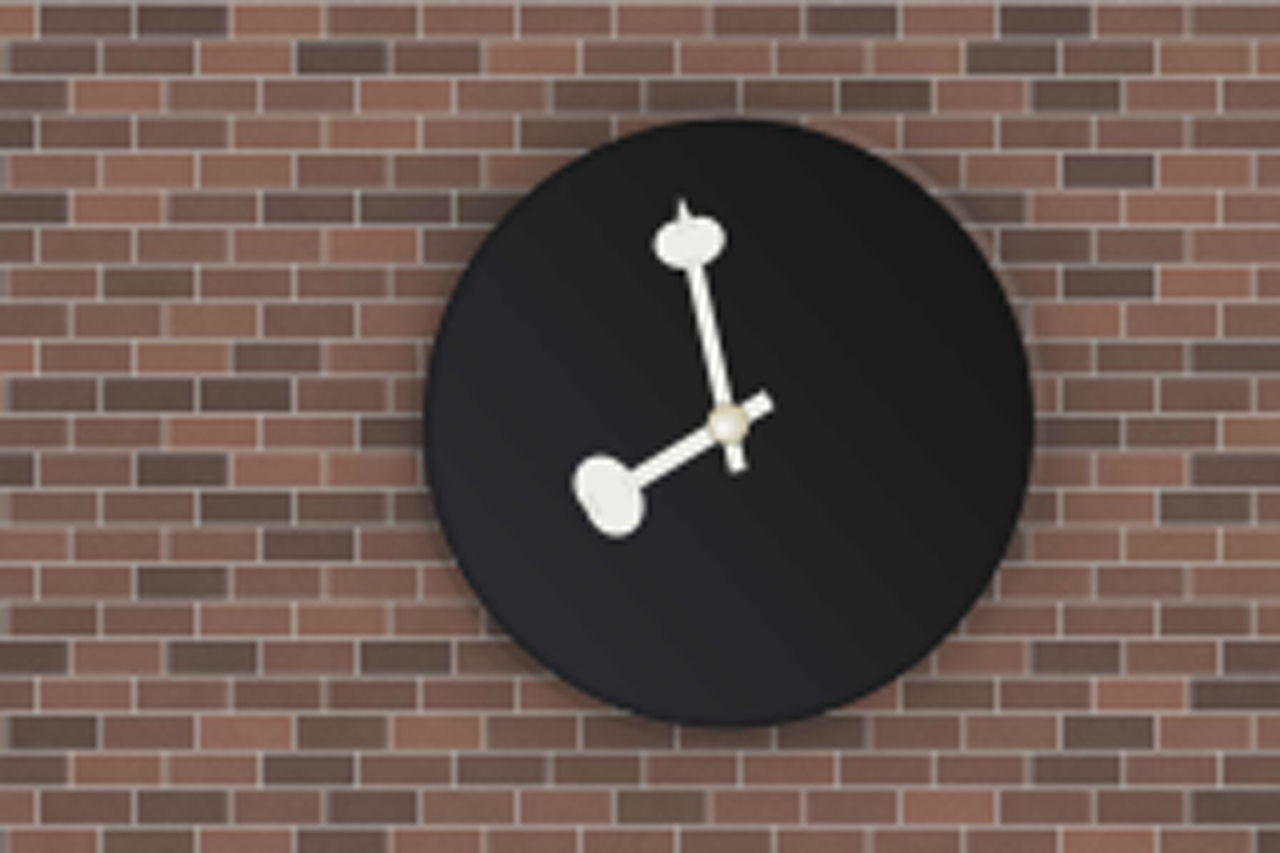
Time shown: **7:58**
